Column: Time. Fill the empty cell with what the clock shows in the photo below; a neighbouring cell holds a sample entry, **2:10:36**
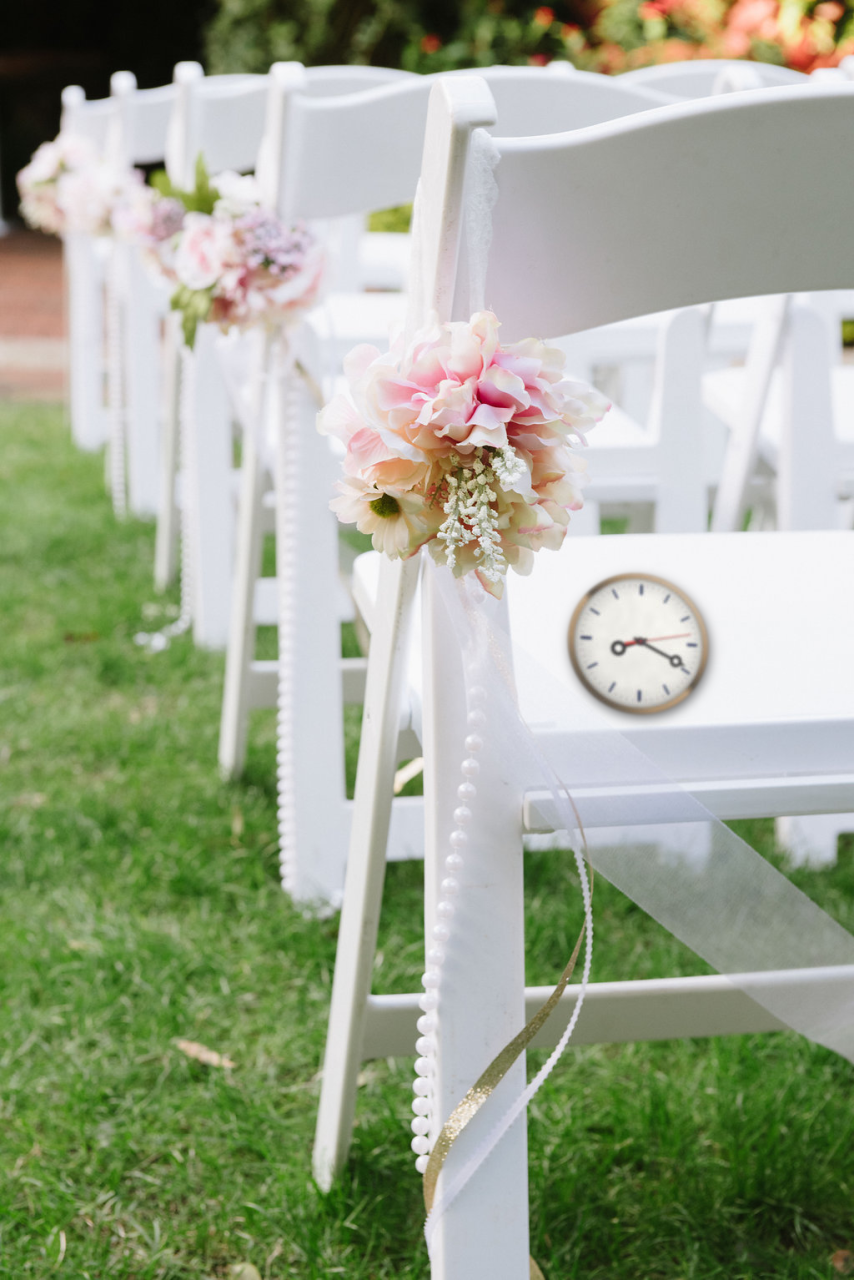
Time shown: **8:19:13**
